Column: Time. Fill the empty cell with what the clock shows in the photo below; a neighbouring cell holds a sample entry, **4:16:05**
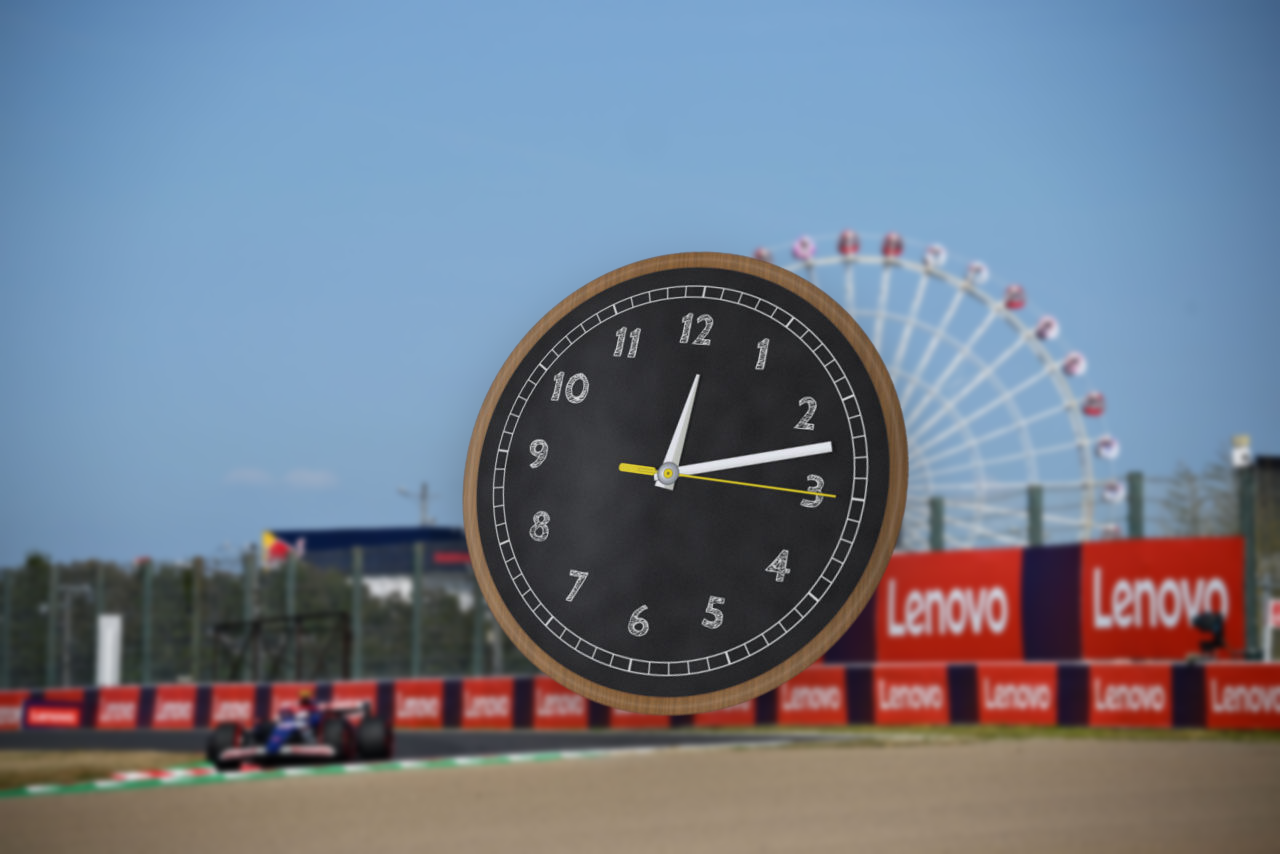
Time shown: **12:12:15**
